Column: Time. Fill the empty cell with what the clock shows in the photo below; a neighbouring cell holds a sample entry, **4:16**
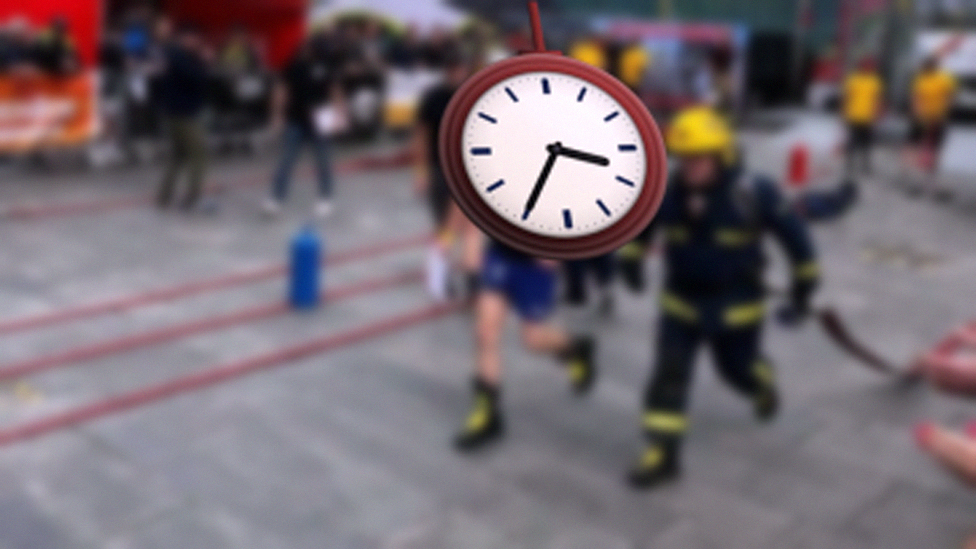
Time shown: **3:35**
